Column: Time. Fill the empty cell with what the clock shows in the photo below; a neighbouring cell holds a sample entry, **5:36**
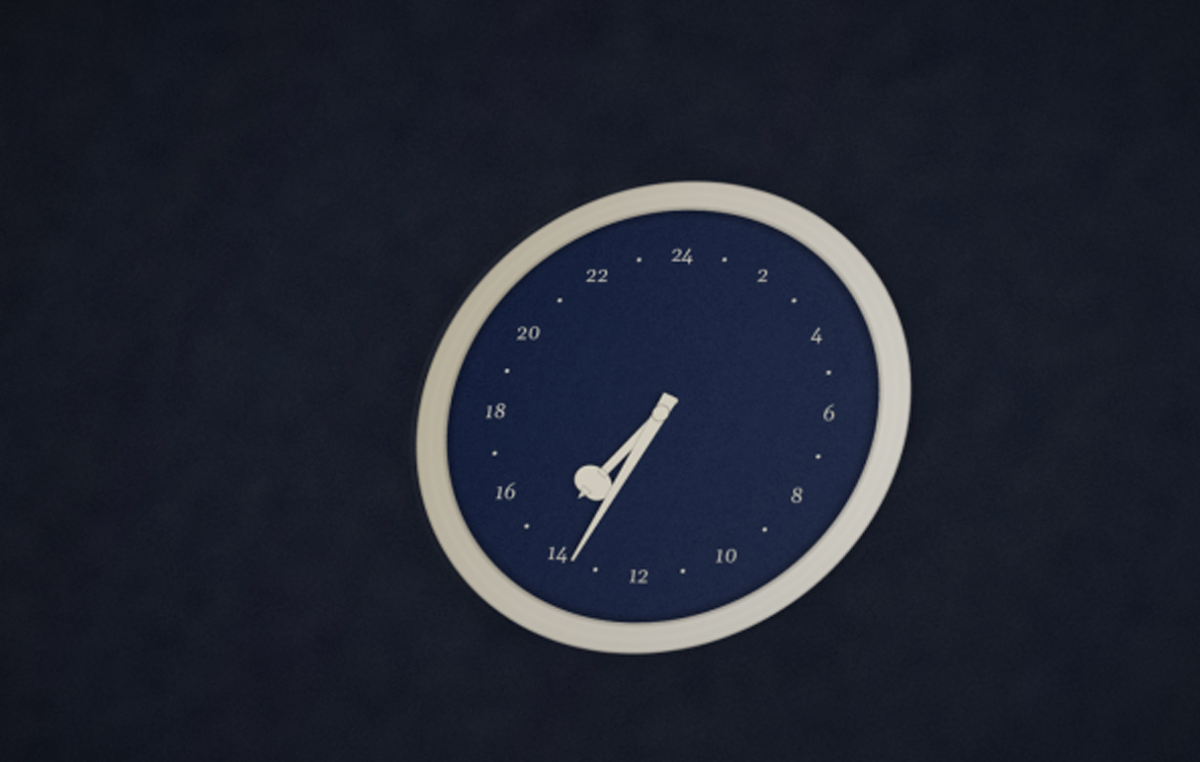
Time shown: **14:34**
